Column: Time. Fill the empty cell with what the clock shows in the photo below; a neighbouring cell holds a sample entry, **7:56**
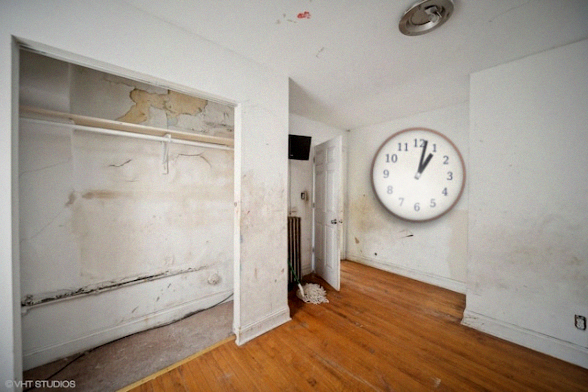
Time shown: **1:02**
